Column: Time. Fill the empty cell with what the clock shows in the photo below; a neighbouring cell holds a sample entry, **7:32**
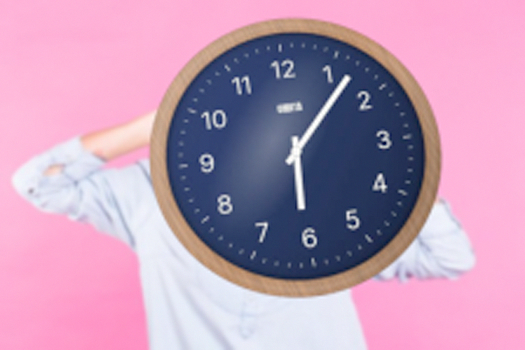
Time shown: **6:07**
